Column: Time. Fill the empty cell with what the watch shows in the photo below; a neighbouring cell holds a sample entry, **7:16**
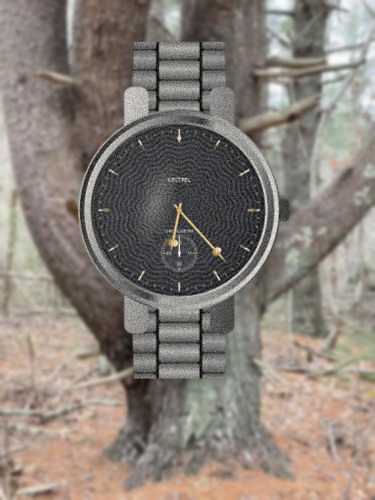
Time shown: **6:23**
